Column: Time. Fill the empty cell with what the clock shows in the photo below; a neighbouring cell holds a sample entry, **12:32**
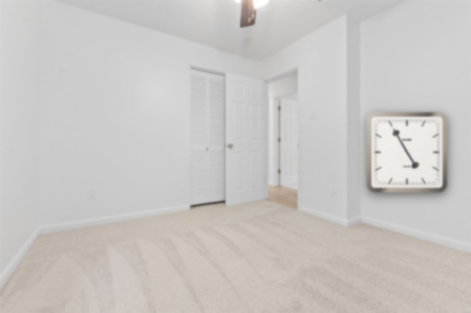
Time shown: **4:55**
